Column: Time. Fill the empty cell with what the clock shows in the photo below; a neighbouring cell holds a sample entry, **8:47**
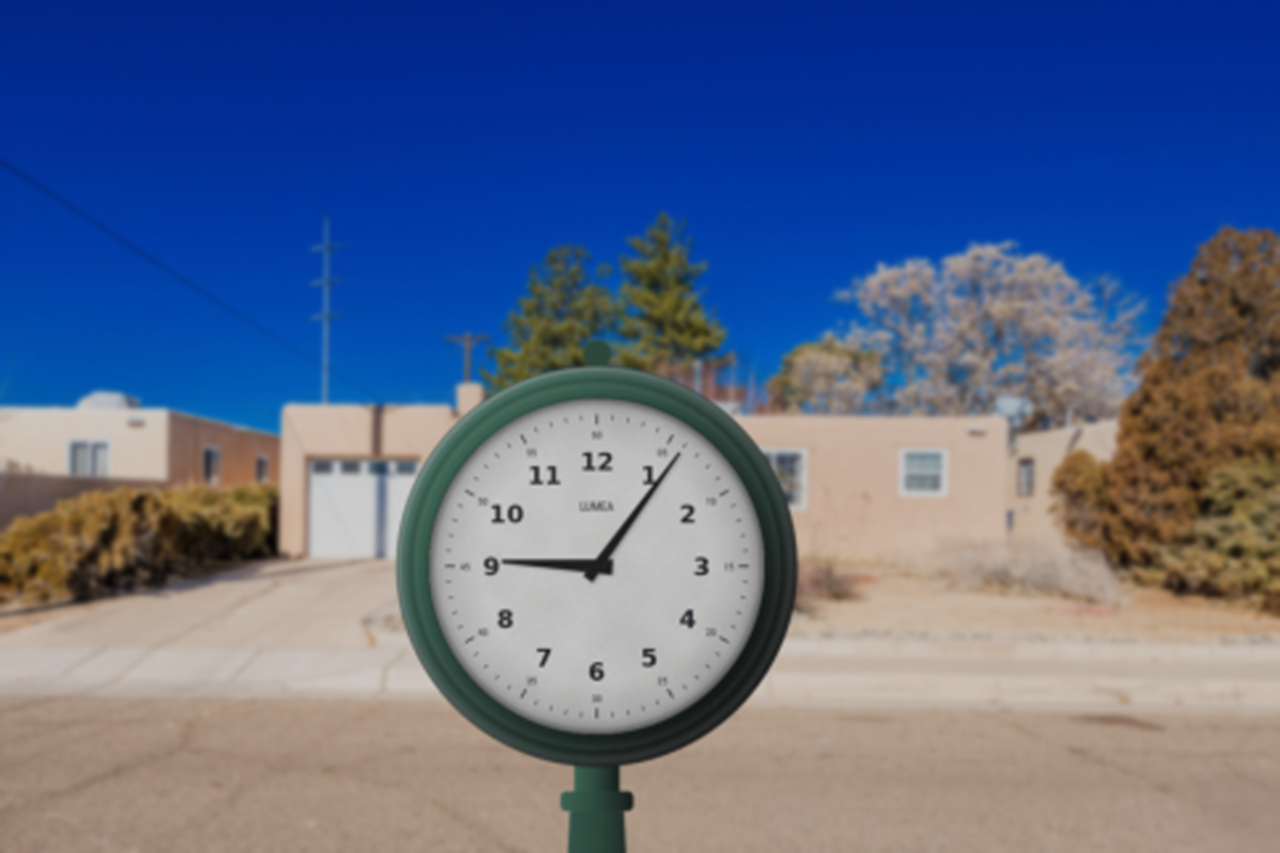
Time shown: **9:06**
